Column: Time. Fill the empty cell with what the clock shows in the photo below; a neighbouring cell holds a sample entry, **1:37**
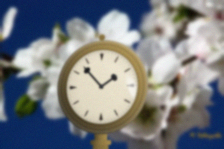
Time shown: **1:53**
